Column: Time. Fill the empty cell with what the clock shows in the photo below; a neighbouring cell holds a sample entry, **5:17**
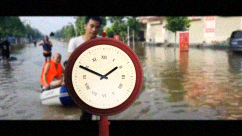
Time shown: **1:49**
